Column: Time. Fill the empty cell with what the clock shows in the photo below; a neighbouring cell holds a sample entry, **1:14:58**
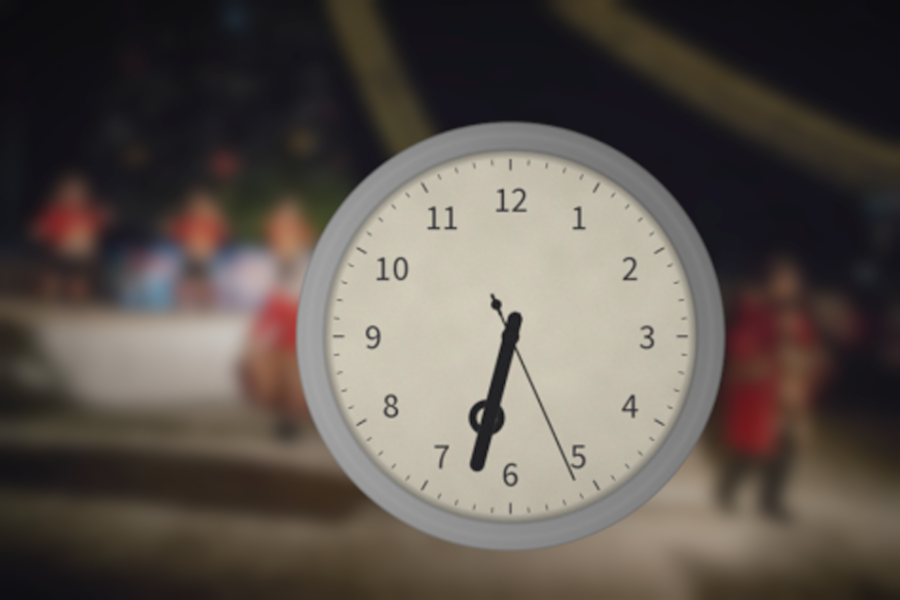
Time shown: **6:32:26**
